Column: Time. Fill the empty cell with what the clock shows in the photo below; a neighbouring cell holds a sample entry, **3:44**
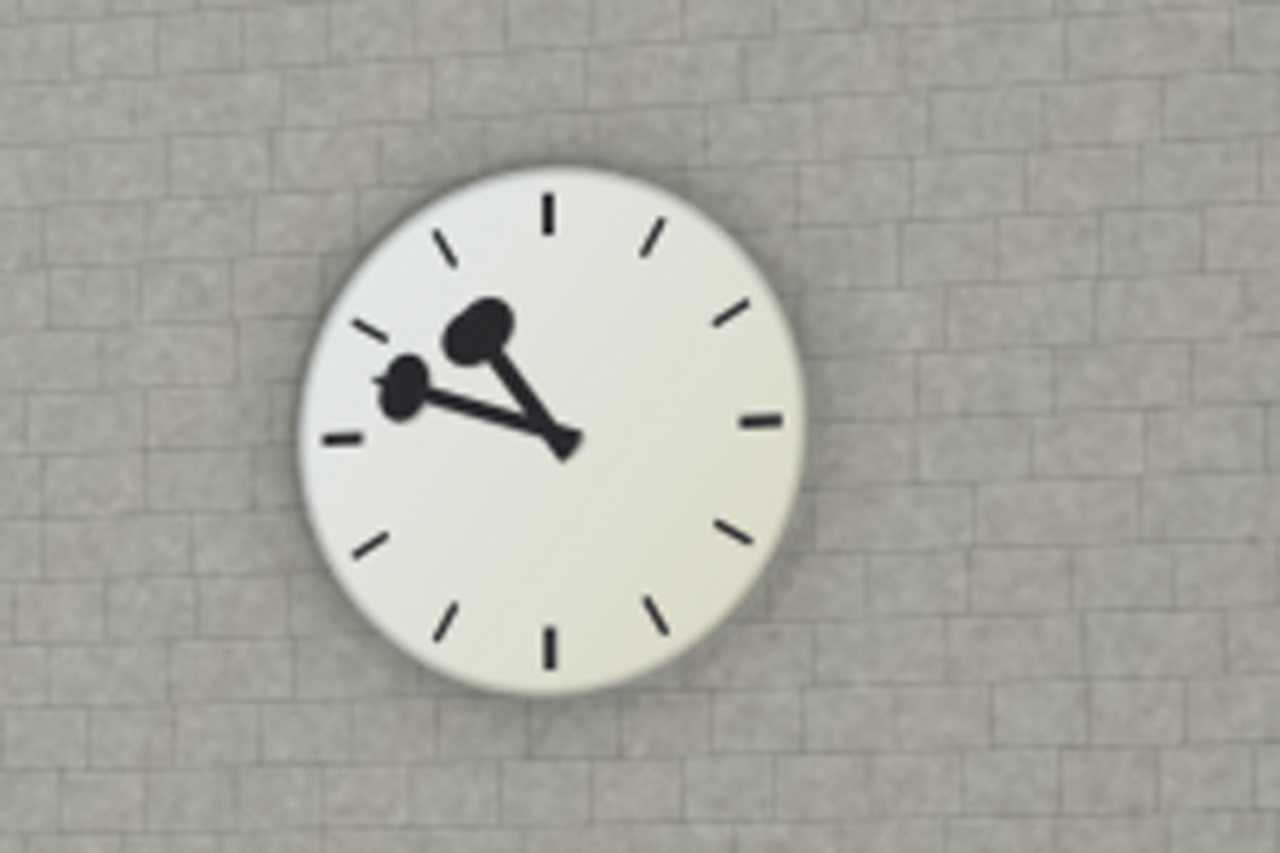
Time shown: **10:48**
